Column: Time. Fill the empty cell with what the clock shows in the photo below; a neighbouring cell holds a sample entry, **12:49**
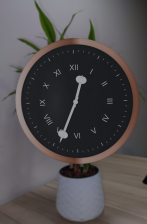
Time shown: **12:34**
